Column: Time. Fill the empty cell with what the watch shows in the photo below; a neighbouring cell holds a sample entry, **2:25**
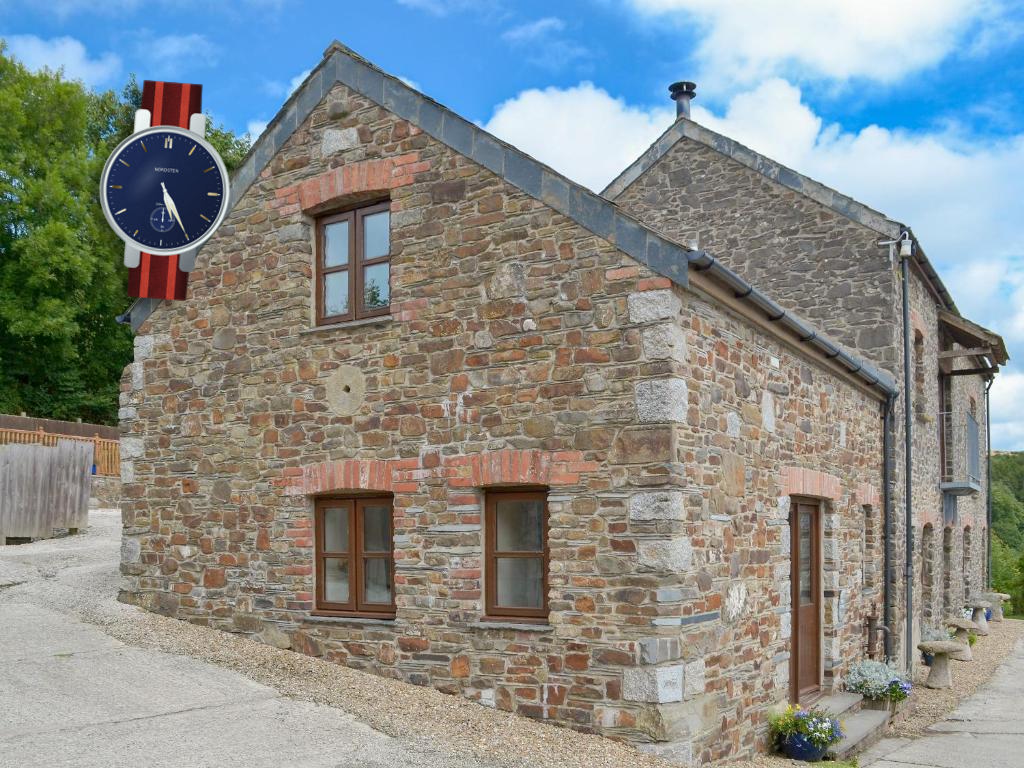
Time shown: **5:25**
